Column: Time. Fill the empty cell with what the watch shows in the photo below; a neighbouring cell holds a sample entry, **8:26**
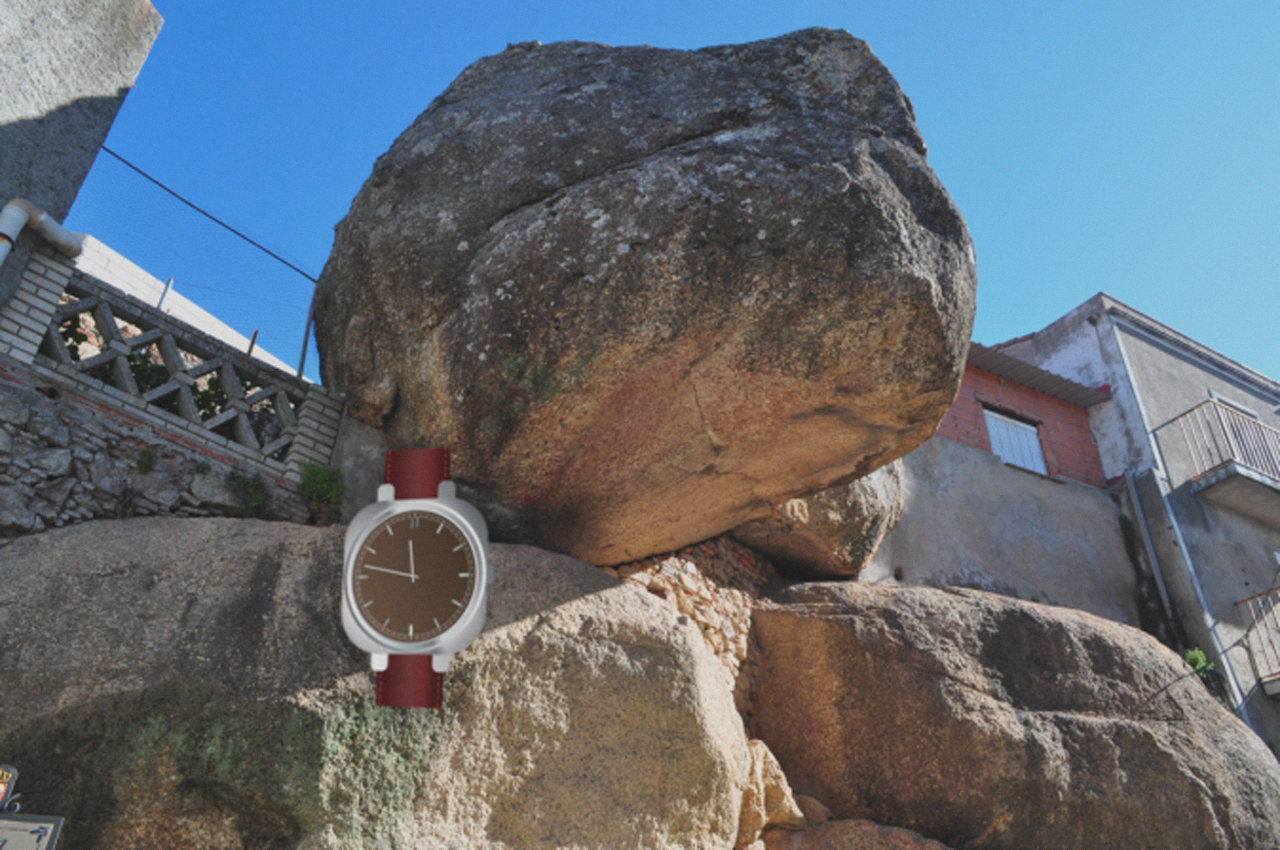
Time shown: **11:47**
